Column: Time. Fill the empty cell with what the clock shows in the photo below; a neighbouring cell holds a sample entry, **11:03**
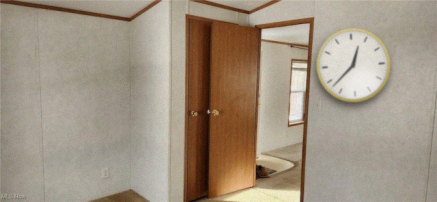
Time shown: **12:38**
